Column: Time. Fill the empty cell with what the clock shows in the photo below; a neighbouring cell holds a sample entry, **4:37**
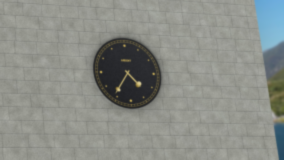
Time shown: **4:36**
